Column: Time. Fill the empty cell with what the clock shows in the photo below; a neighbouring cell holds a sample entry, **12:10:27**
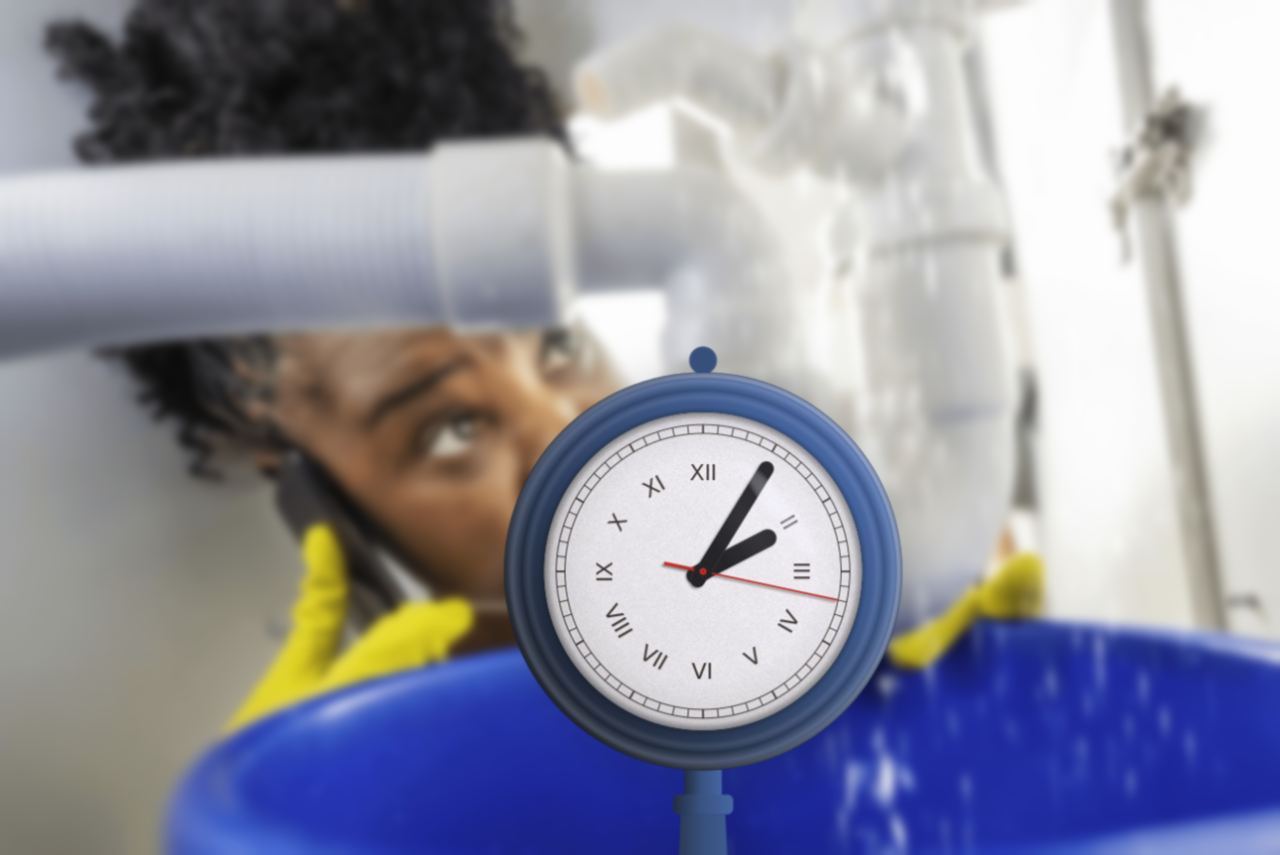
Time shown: **2:05:17**
